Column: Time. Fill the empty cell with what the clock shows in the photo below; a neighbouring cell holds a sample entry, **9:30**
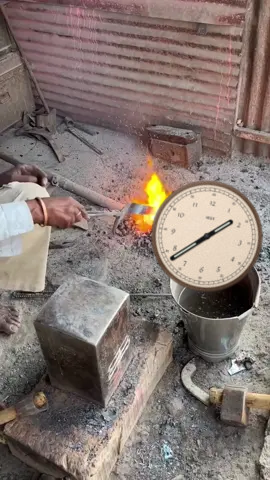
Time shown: **1:38**
